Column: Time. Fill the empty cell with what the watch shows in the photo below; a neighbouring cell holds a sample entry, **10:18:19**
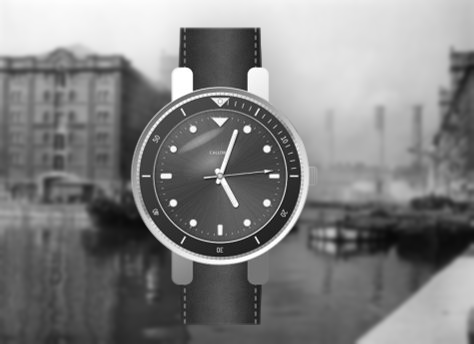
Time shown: **5:03:14**
